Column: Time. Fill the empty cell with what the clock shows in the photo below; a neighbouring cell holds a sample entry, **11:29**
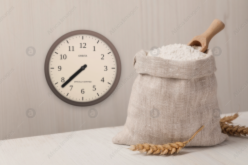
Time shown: **7:38**
